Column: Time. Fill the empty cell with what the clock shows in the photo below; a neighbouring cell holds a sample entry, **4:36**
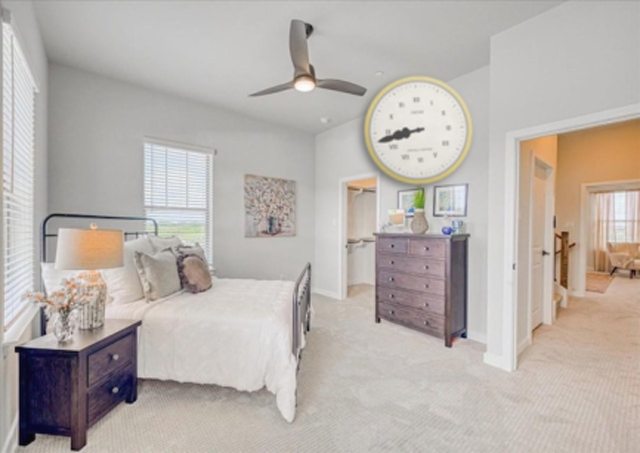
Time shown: **8:43**
